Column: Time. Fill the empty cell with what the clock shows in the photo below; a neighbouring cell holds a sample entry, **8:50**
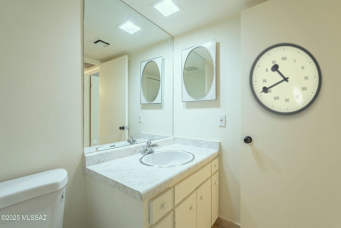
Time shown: **10:41**
